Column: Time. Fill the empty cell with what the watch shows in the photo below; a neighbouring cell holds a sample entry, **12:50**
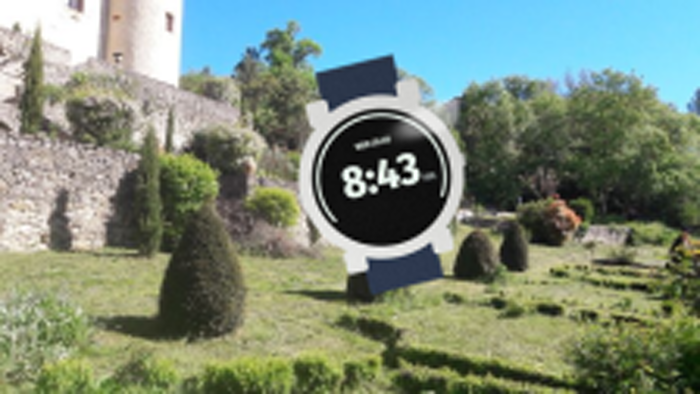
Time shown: **8:43**
